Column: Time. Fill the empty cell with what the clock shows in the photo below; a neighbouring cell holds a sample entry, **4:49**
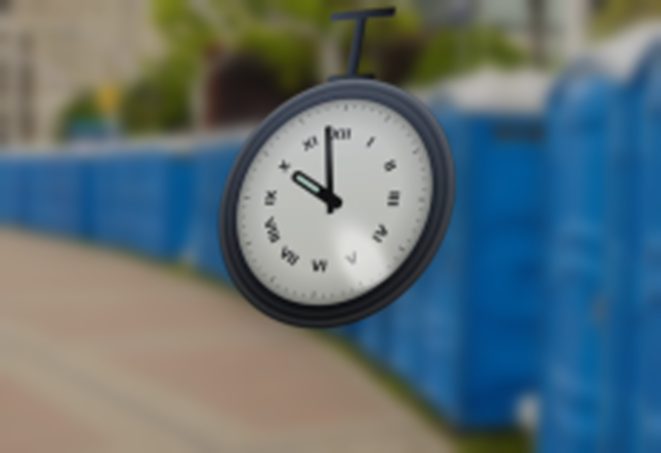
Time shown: **9:58**
